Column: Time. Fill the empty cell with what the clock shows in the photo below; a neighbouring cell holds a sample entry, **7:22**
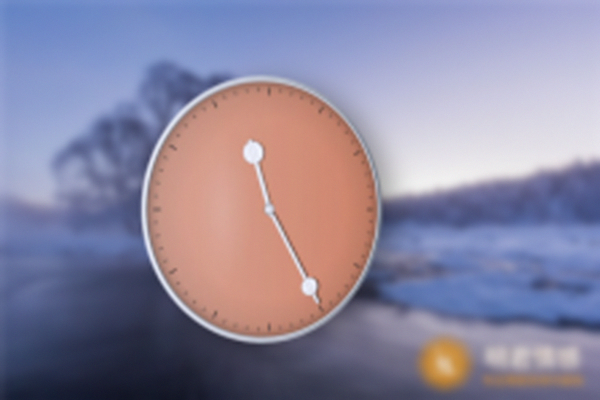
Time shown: **11:25**
